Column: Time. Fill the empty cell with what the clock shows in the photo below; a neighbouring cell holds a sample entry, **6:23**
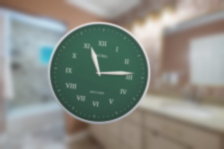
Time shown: **11:14**
